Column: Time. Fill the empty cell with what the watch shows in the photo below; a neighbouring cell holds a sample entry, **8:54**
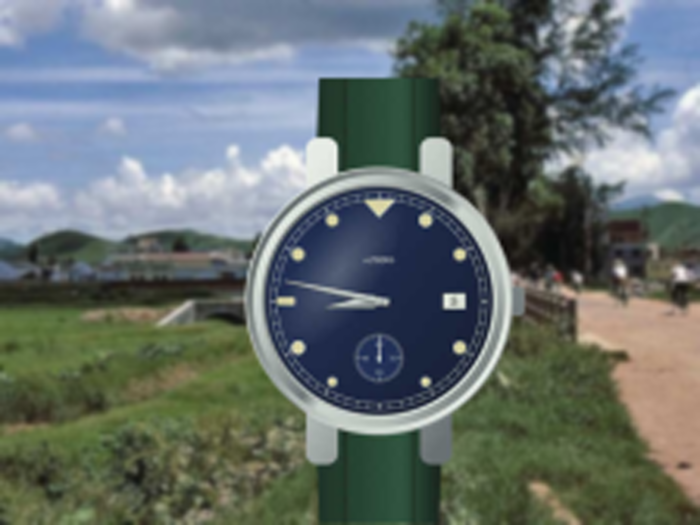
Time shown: **8:47**
